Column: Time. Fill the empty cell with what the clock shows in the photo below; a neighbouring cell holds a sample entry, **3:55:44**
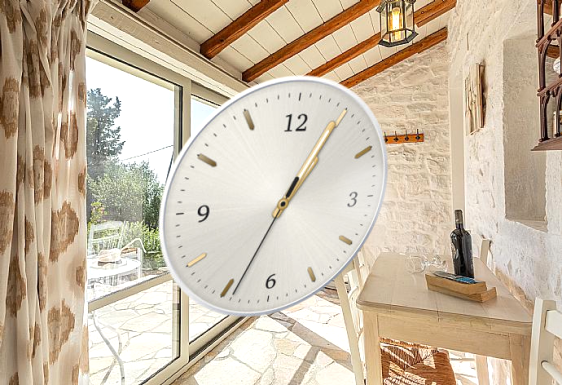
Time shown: **1:04:34**
